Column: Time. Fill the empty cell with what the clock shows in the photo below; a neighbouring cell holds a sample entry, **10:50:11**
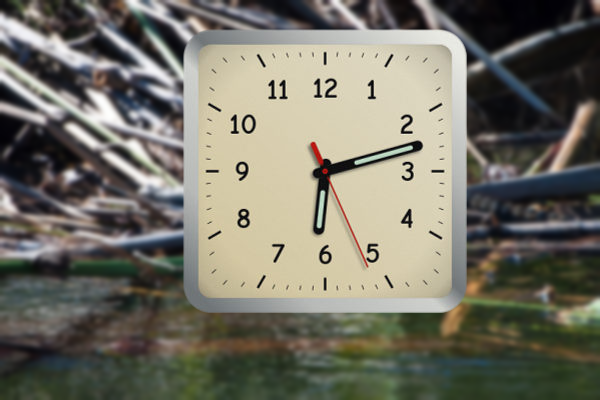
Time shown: **6:12:26**
